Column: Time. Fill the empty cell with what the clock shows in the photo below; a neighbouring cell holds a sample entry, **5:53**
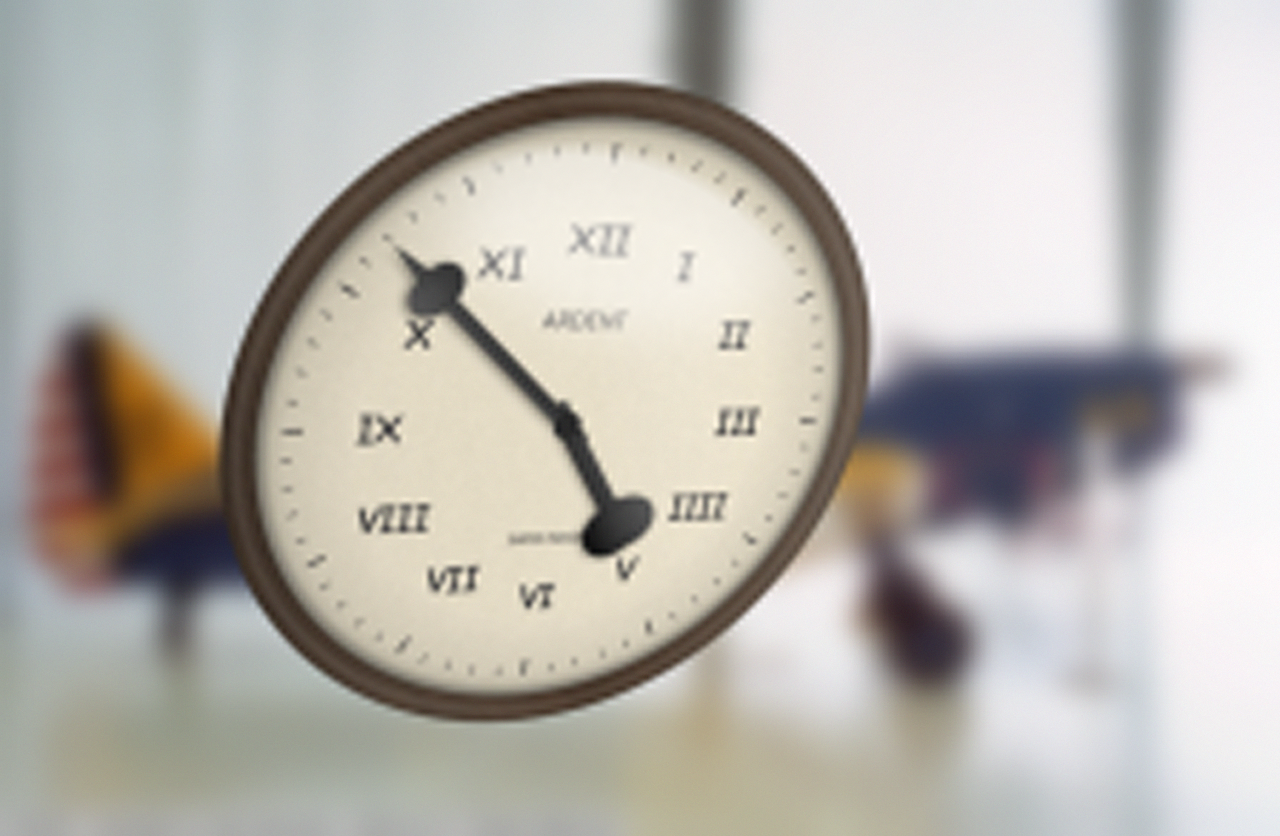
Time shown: **4:52**
